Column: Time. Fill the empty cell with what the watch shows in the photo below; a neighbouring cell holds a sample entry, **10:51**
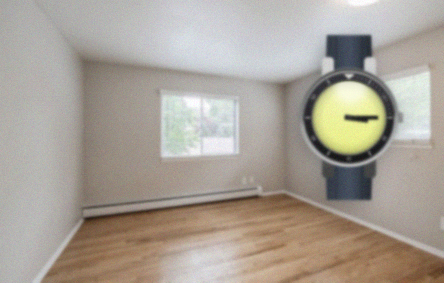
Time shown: **3:15**
